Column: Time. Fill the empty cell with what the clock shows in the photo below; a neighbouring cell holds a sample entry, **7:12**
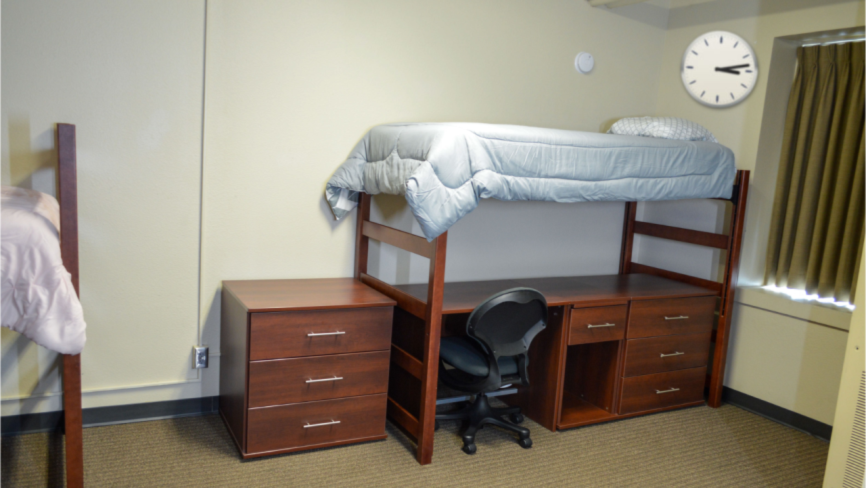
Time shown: **3:13**
